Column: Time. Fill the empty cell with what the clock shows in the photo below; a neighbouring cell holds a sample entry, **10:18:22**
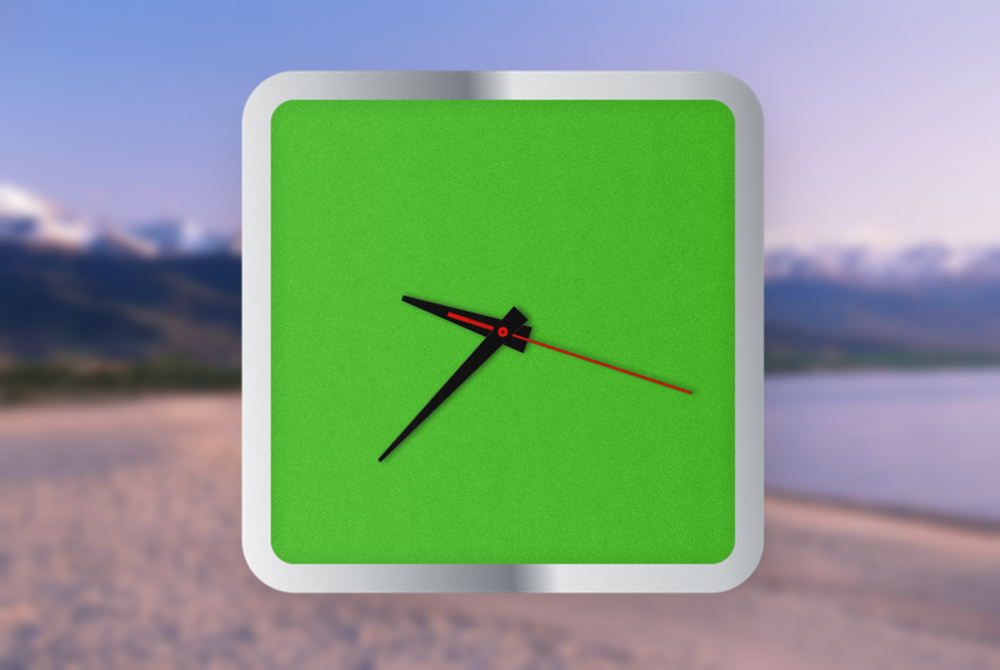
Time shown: **9:37:18**
